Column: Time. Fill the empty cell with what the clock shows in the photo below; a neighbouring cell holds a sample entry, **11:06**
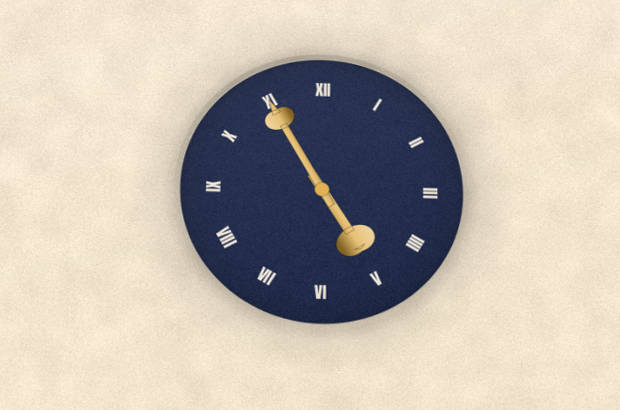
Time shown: **4:55**
